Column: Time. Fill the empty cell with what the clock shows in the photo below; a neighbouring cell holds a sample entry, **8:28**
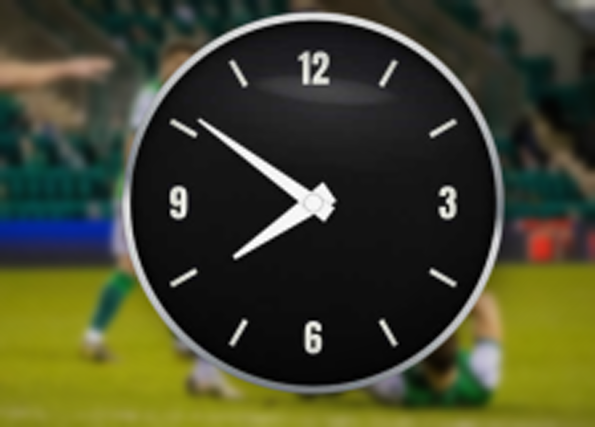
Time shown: **7:51**
